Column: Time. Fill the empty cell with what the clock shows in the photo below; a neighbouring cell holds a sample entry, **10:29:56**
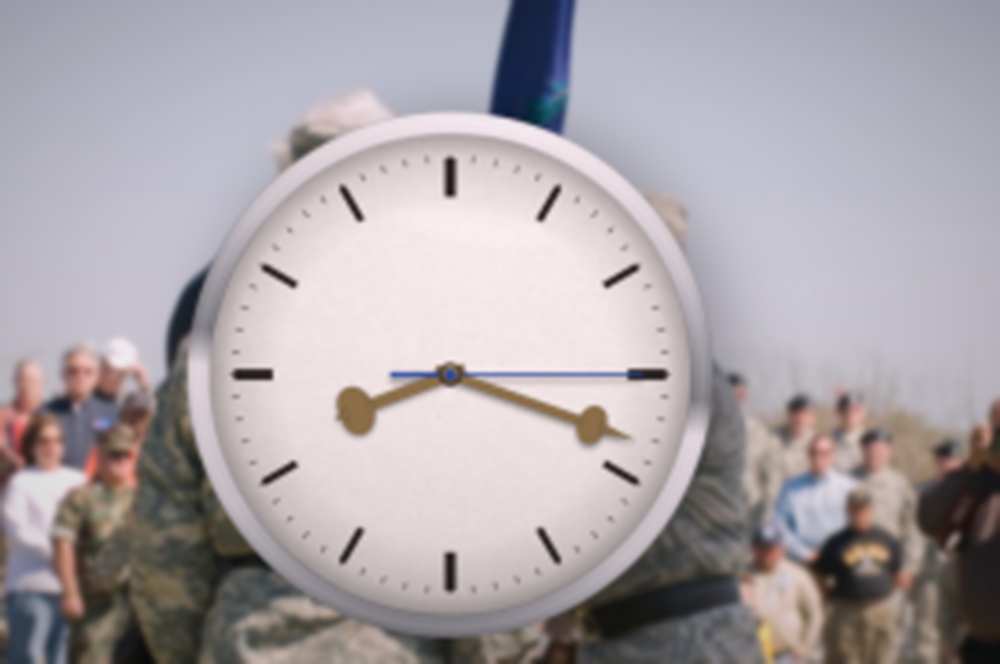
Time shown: **8:18:15**
